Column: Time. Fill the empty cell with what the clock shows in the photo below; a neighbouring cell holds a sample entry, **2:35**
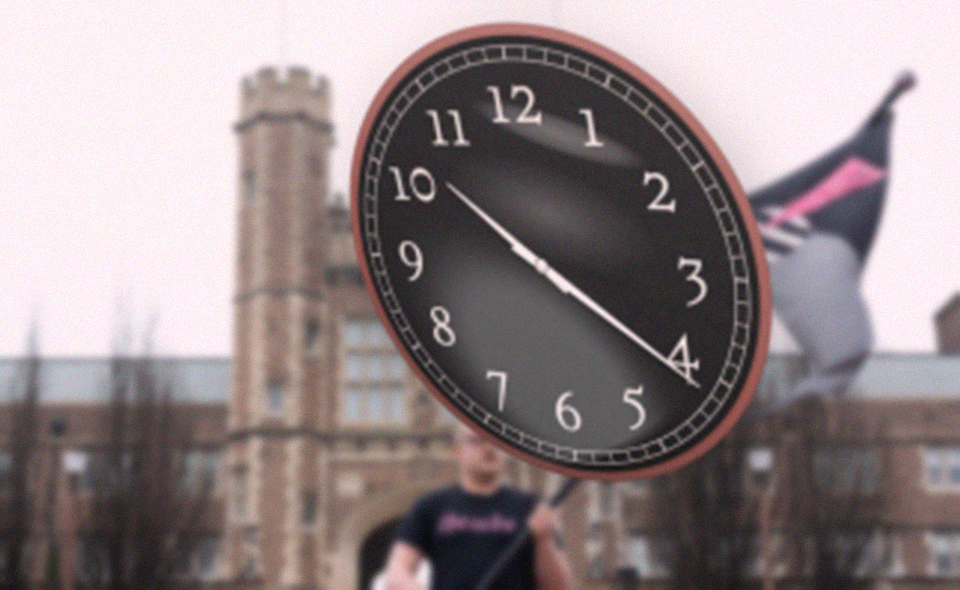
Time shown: **10:21**
